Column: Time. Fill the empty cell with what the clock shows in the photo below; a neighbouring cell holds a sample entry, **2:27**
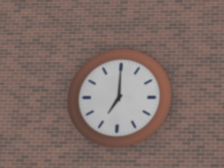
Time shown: **7:00**
